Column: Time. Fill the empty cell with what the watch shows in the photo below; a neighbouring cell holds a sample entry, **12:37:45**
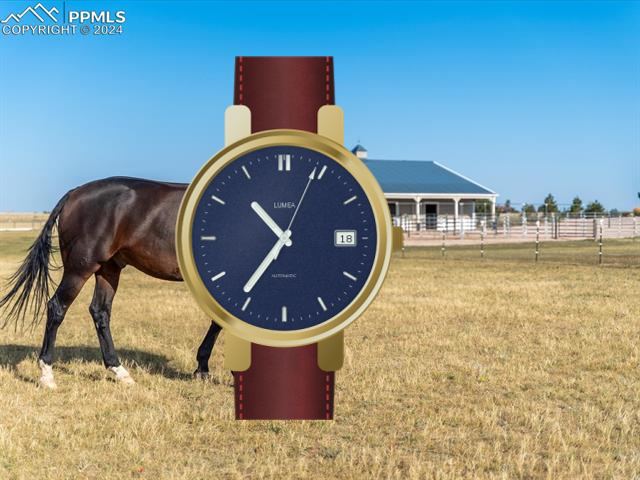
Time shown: **10:36:04**
